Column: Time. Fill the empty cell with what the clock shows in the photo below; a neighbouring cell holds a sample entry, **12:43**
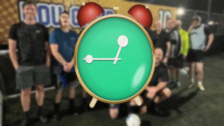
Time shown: **12:45**
